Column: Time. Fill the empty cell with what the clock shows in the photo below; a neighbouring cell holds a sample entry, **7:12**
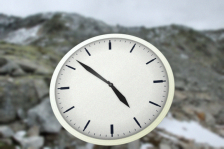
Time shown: **4:52**
